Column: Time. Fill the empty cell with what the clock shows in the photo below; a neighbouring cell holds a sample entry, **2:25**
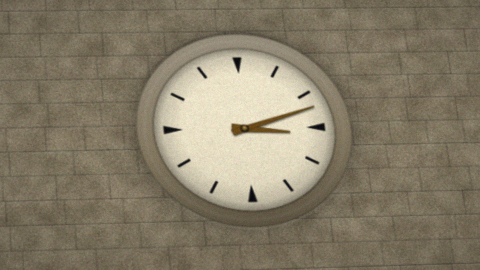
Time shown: **3:12**
